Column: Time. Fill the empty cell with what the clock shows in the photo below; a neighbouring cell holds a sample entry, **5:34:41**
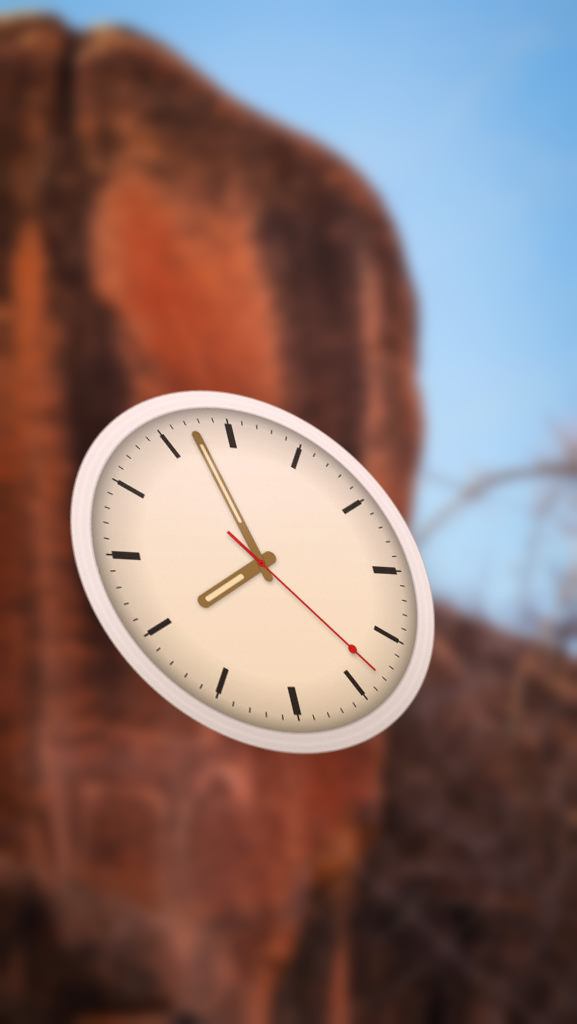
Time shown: **7:57:23**
